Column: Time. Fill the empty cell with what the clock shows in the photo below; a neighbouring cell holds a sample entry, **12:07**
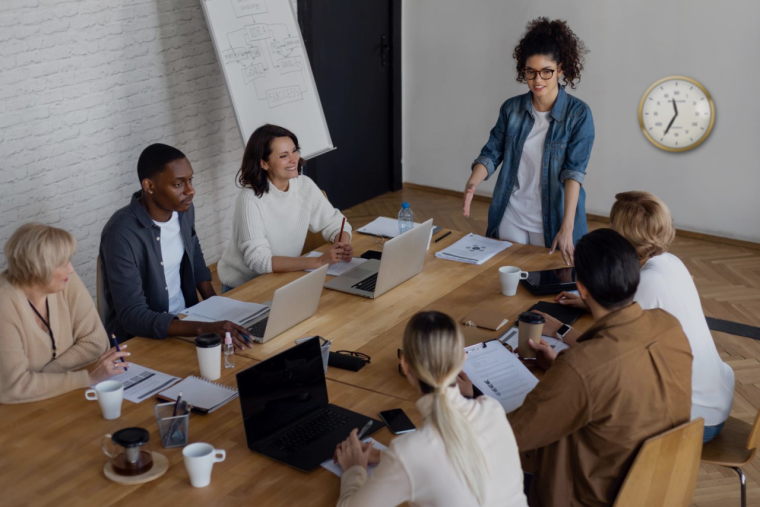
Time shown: **11:35**
